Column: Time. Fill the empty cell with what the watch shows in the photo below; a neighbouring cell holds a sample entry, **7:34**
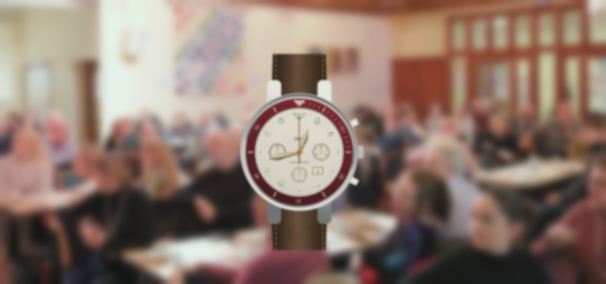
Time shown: **12:43**
